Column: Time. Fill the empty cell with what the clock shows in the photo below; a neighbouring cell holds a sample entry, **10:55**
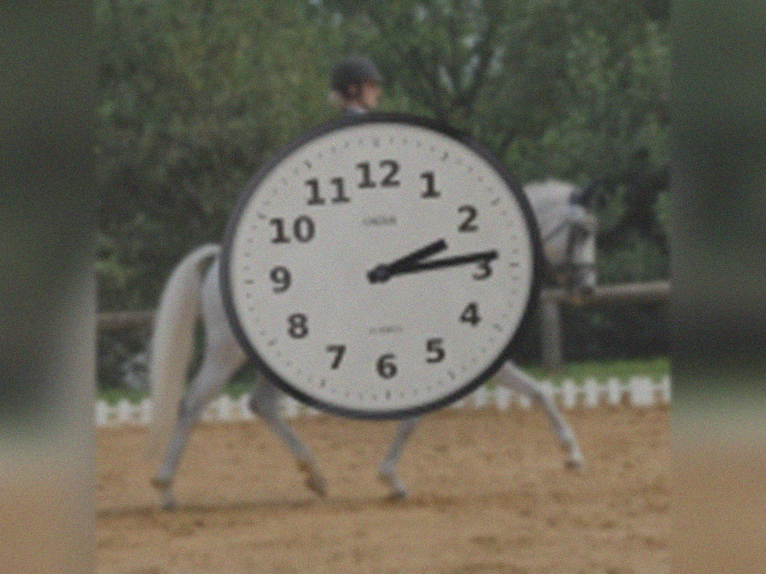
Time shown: **2:14**
